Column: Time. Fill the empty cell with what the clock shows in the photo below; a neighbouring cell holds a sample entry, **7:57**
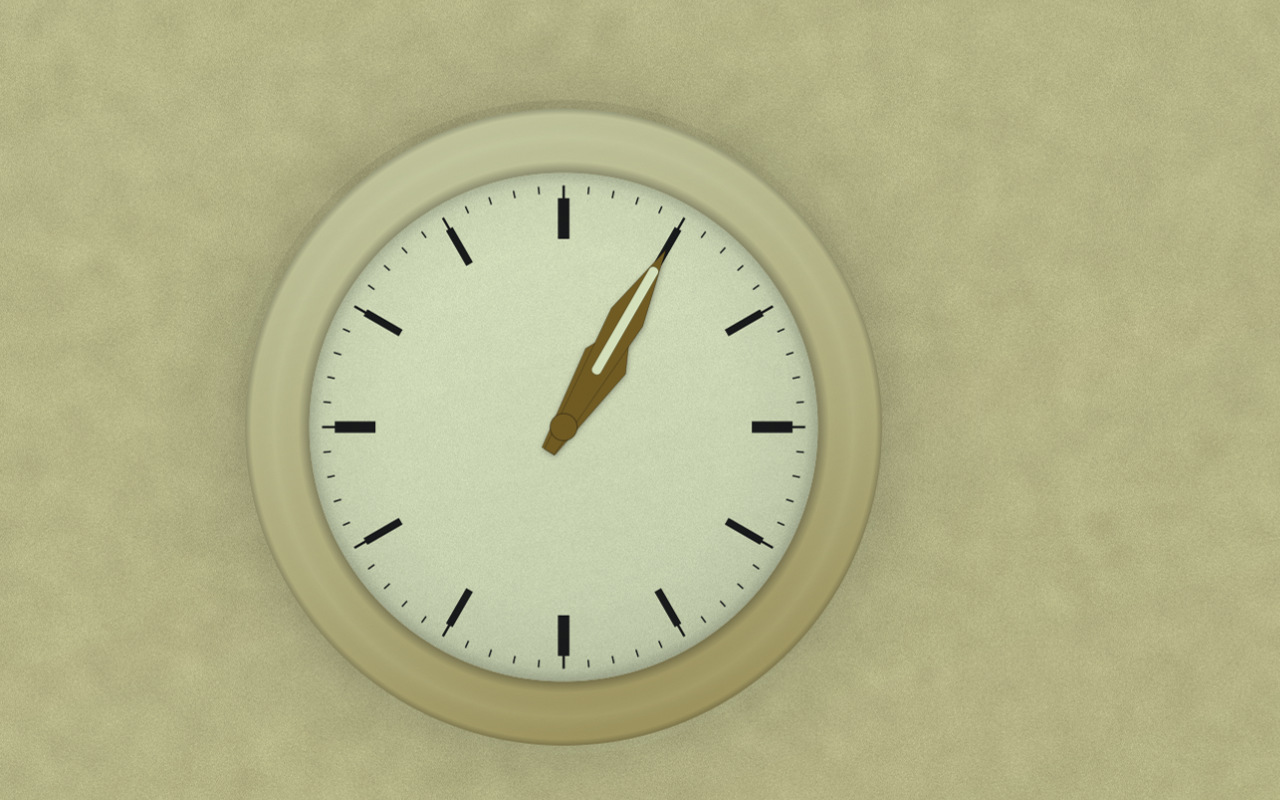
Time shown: **1:05**
